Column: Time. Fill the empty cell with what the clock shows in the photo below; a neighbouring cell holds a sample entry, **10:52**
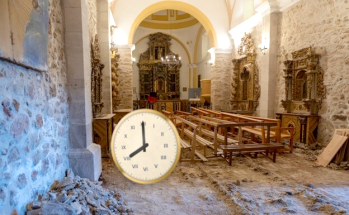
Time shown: **8:00**
